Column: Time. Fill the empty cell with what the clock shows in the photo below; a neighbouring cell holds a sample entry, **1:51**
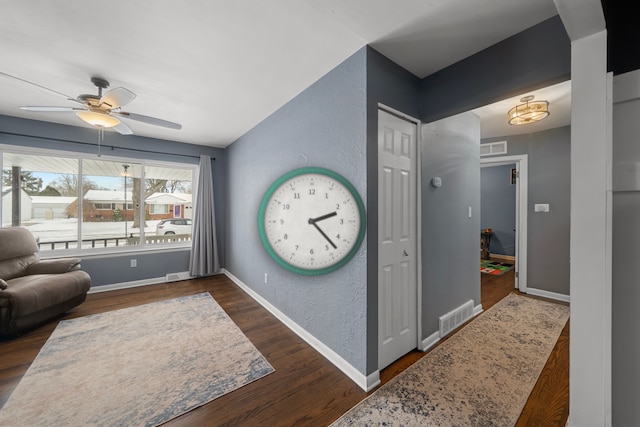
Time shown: **2:23**
